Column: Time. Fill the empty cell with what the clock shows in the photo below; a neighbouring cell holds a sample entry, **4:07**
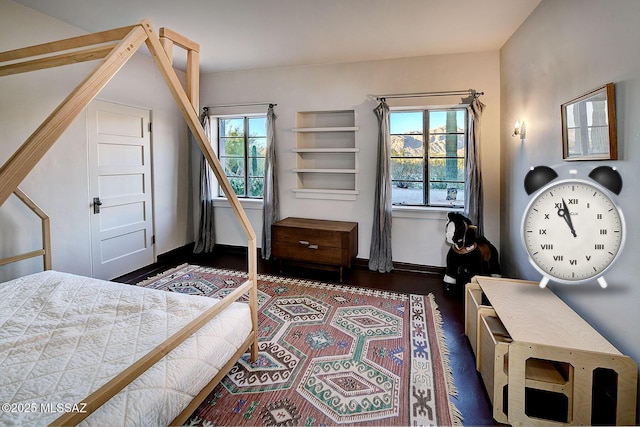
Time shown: **10:57**
